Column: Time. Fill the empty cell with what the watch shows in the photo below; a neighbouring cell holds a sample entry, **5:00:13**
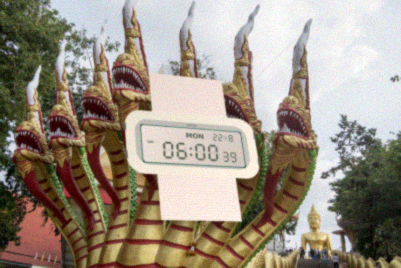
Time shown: **6:00:39**
